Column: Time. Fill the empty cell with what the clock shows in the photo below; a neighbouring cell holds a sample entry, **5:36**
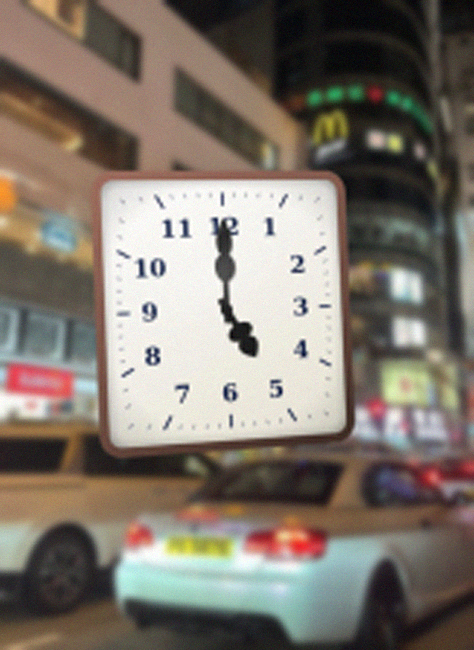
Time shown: **5:00**
